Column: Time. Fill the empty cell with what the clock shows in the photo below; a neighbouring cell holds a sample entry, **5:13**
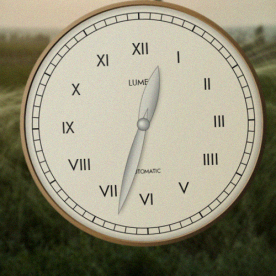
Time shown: **12:33**
